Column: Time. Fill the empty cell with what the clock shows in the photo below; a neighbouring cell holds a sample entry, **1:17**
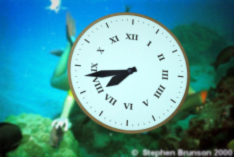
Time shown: **7:43**
